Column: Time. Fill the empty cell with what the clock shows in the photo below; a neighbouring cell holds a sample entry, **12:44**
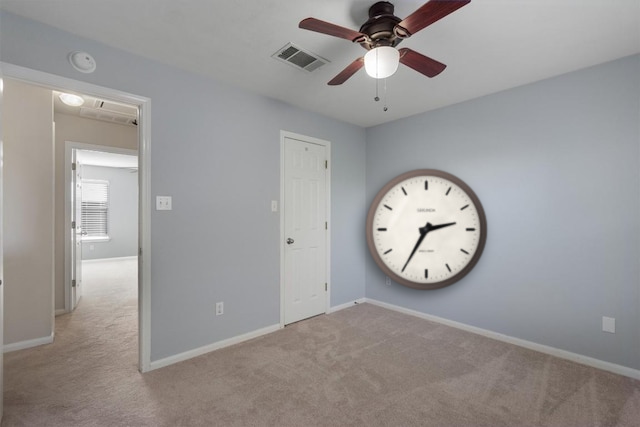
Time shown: **2:35**
